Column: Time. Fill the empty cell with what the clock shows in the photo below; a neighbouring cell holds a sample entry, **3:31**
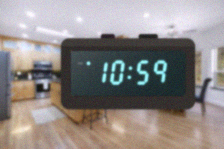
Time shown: **10:59**
